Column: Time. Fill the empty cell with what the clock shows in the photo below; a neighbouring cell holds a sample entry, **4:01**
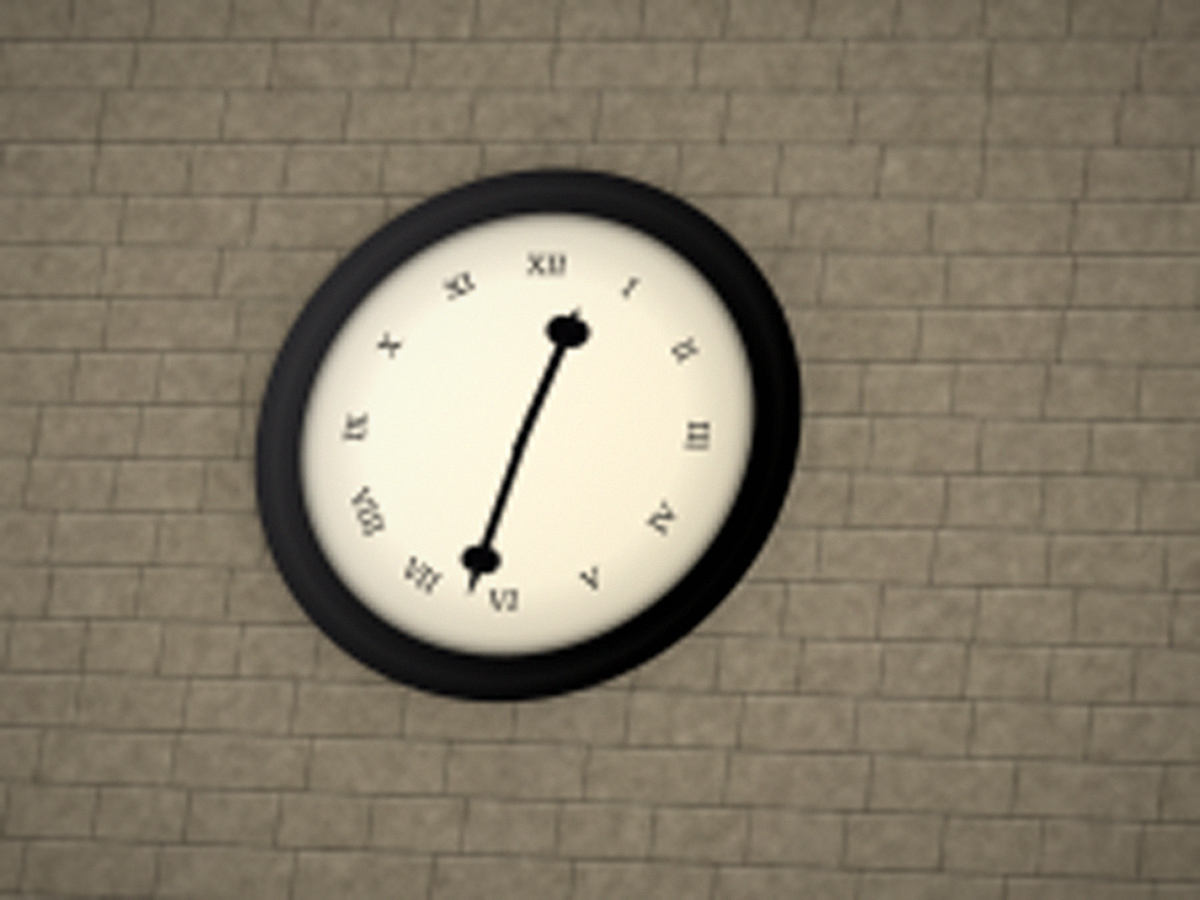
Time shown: **12:32**
